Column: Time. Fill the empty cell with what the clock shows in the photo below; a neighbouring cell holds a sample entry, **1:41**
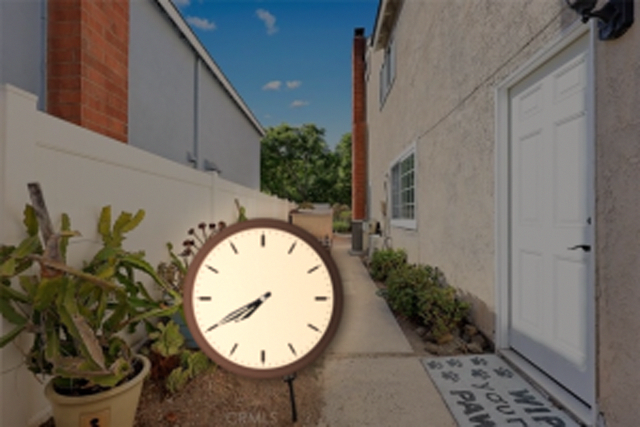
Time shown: **7:40**
